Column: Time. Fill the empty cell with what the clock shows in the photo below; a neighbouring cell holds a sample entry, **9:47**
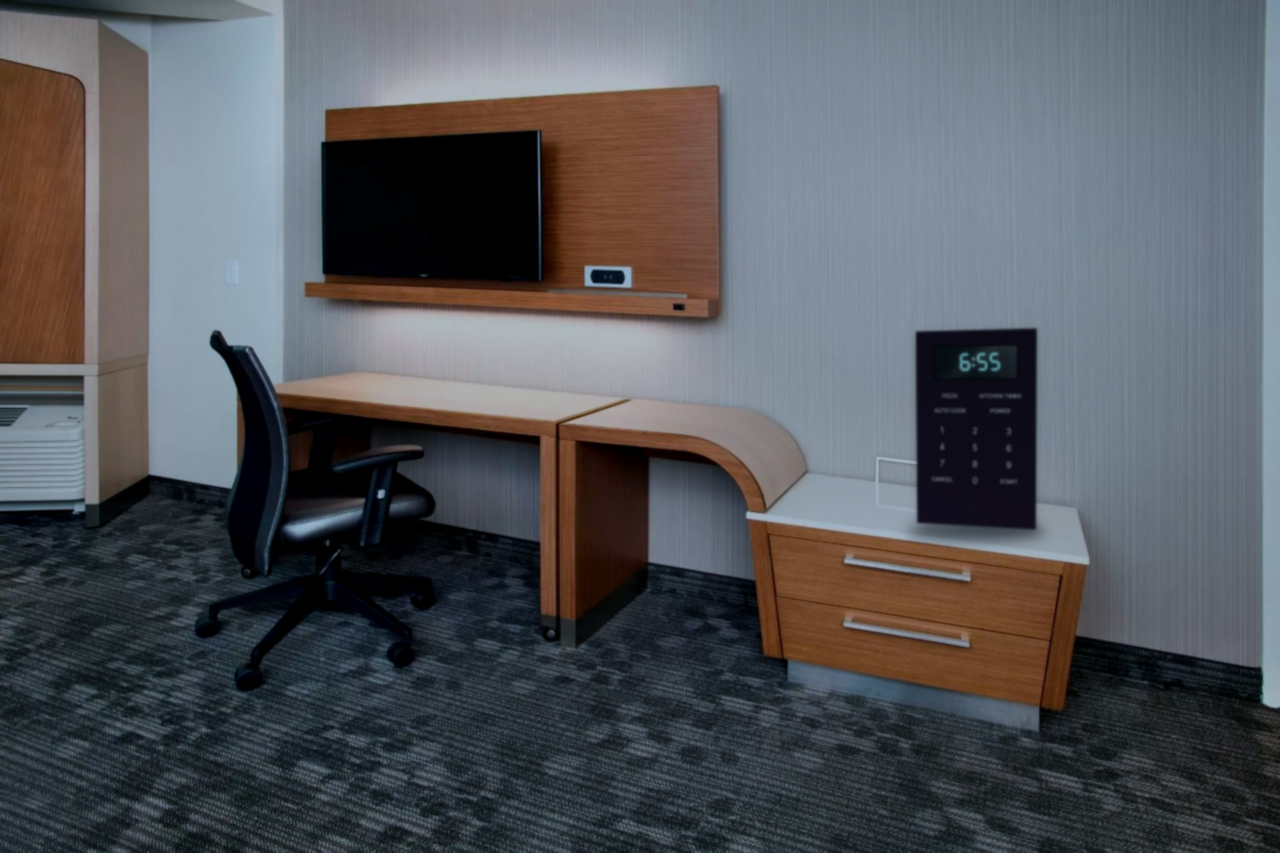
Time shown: **6:55**
